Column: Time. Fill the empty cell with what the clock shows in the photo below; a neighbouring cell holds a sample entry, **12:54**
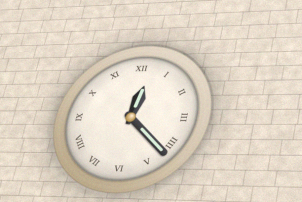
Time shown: **12:22**
